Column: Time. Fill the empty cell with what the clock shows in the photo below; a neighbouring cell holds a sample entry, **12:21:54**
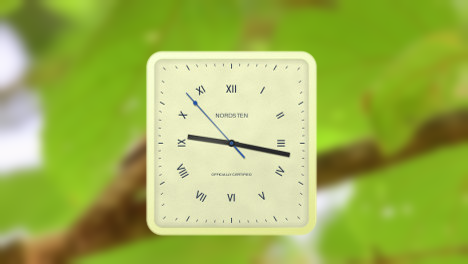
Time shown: **9:16:53**
